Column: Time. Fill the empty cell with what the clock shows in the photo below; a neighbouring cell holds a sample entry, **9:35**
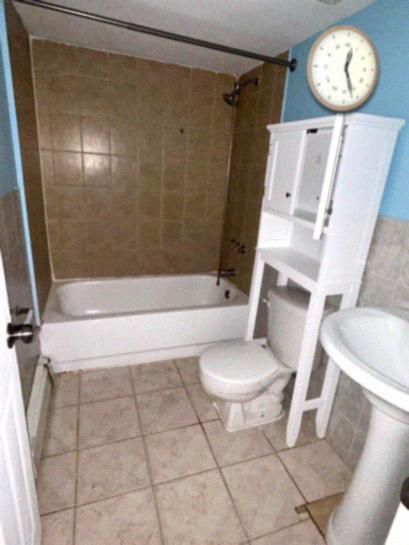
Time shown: **12:27**
